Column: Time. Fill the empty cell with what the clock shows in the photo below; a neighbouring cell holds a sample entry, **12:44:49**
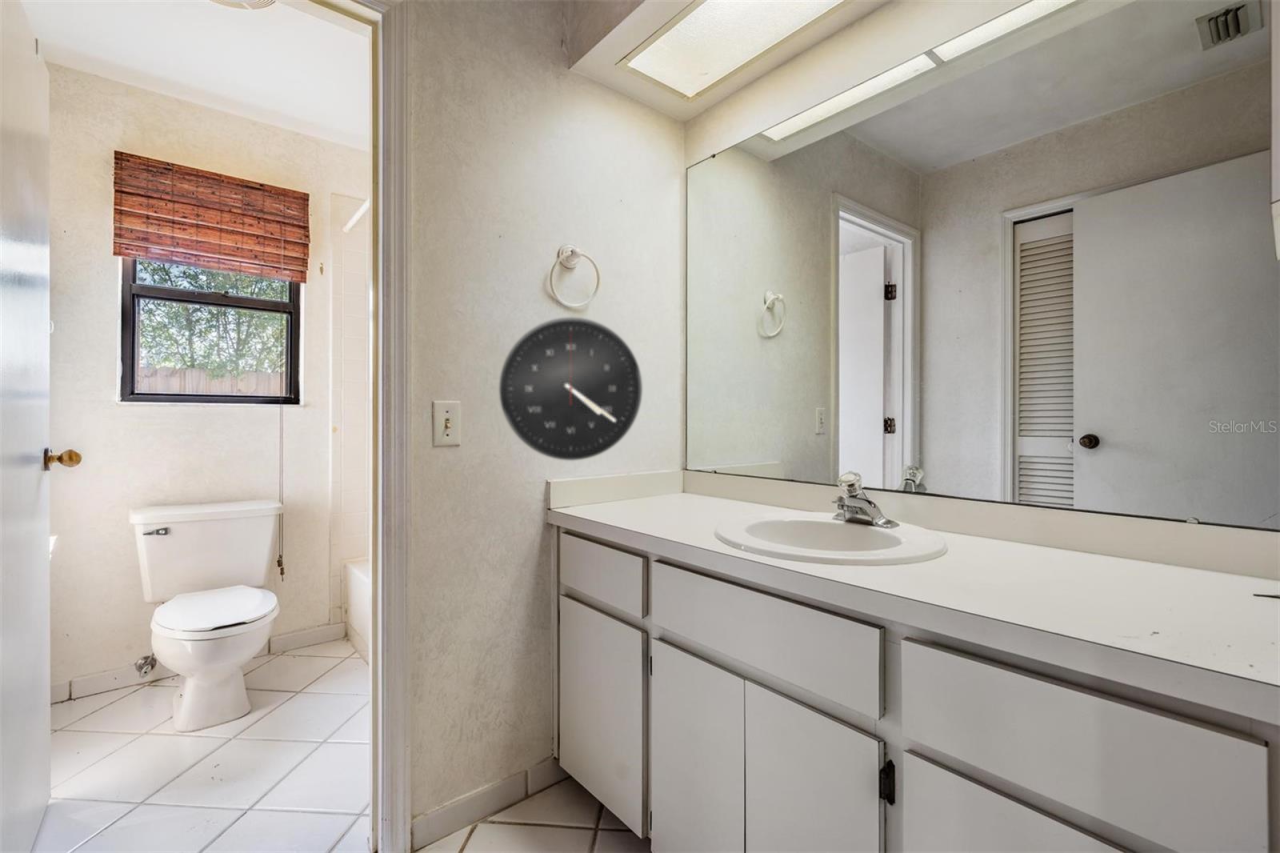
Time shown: **4:21:00**
